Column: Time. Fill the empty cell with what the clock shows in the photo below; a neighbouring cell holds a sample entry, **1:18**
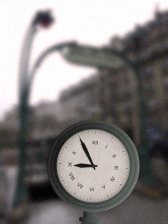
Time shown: **8:55**
